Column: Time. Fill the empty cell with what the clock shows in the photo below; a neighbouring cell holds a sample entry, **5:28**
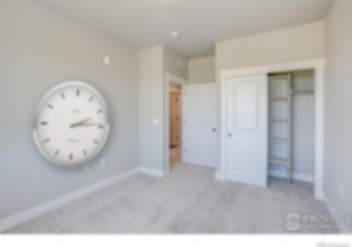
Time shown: **2:14**
